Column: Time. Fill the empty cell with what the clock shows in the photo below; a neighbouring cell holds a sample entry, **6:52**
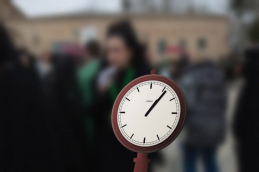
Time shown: **1:06**
